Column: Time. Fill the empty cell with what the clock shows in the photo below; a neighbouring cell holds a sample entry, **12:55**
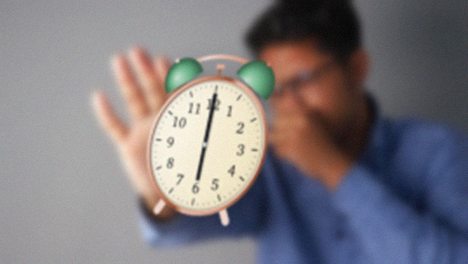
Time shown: **6:00**
